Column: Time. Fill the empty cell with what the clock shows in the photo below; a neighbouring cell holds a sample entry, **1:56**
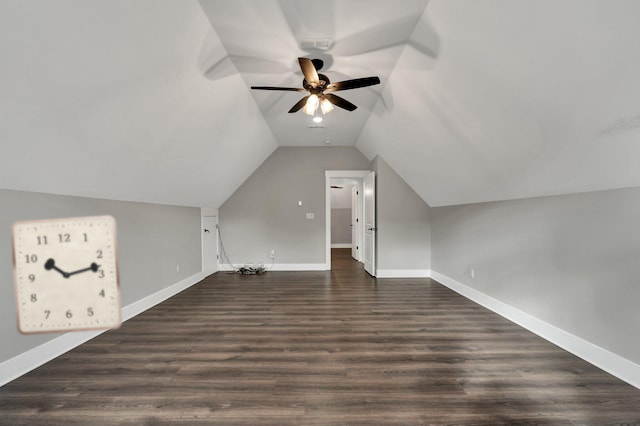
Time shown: **10:13**
